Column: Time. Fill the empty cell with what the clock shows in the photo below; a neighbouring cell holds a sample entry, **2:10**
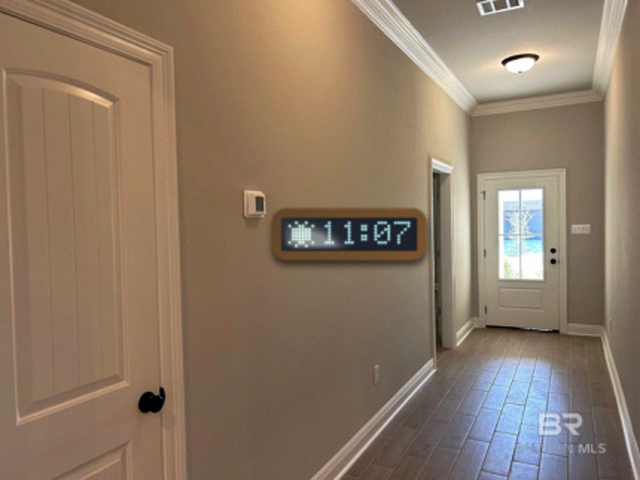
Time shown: **11:07**
